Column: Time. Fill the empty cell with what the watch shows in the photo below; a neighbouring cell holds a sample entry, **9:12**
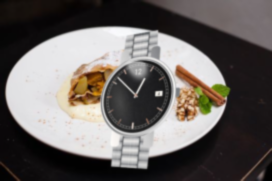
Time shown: **12:52**
